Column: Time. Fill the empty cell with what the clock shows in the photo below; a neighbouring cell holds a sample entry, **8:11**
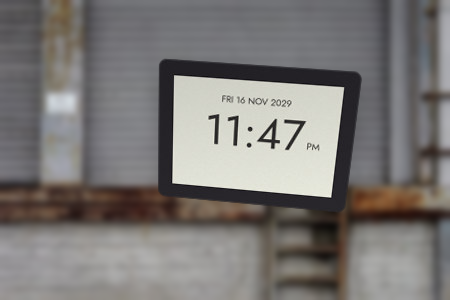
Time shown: **11:47**
